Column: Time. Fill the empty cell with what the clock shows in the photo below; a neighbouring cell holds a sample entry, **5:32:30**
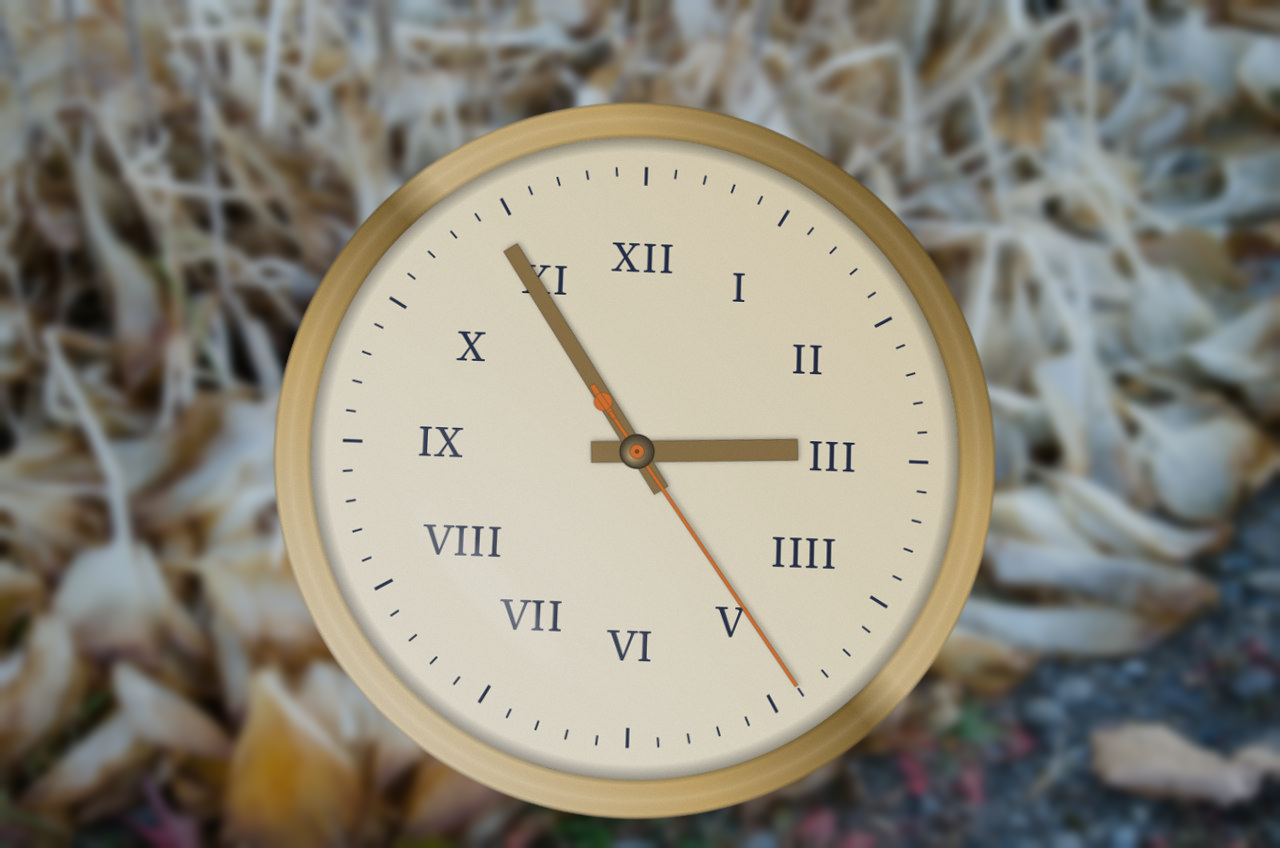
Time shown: **2:54:24**
